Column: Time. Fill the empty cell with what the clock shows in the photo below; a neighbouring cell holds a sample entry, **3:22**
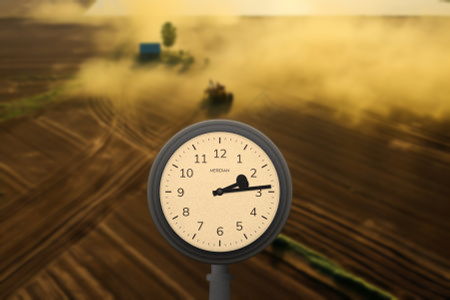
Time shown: **2:14**
